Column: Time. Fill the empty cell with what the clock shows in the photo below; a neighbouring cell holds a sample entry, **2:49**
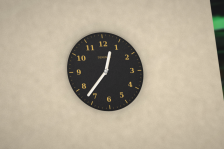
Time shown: **12:37**
